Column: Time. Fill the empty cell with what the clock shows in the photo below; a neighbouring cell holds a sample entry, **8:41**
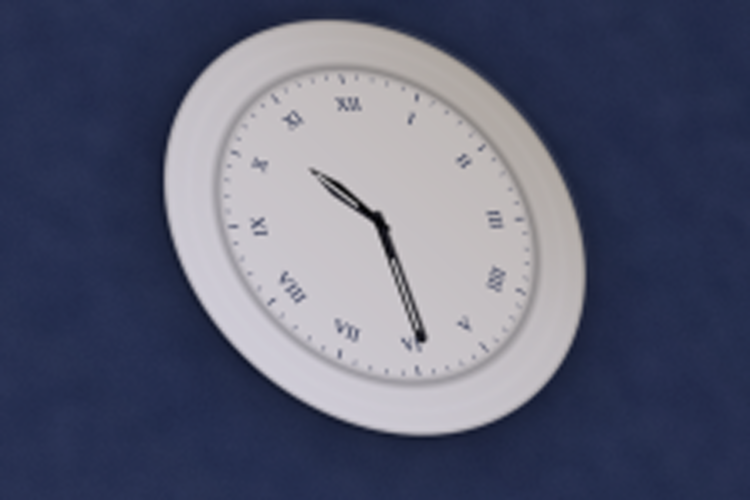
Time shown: **10:29**
